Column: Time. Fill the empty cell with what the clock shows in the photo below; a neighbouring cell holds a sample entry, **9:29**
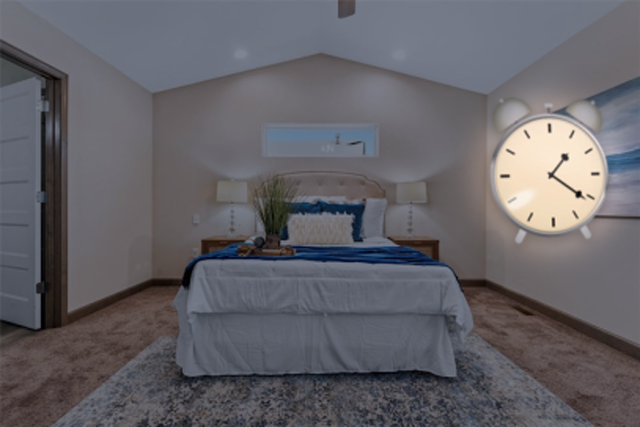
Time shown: **1:21**
